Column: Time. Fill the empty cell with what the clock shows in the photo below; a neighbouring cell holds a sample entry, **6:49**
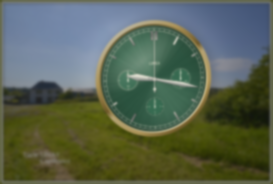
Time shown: **9:17**
